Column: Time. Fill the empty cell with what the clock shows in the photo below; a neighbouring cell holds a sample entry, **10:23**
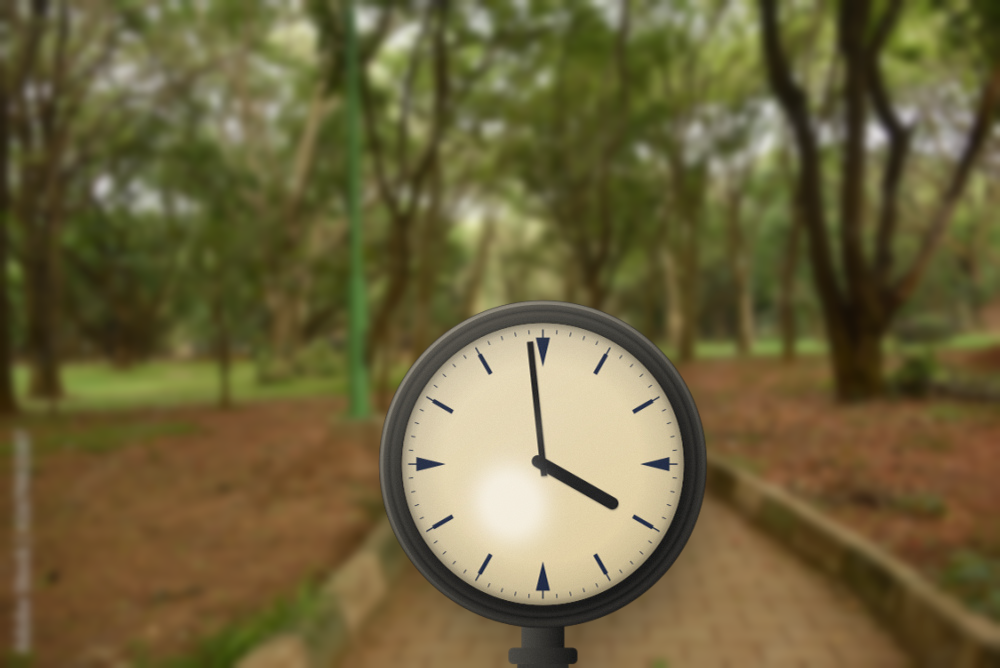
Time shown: **3:59**
